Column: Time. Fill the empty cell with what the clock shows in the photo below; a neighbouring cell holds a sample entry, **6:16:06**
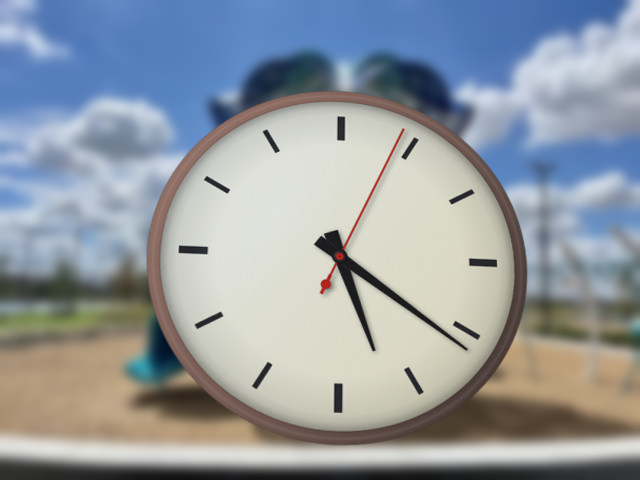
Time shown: **5:21:04**
